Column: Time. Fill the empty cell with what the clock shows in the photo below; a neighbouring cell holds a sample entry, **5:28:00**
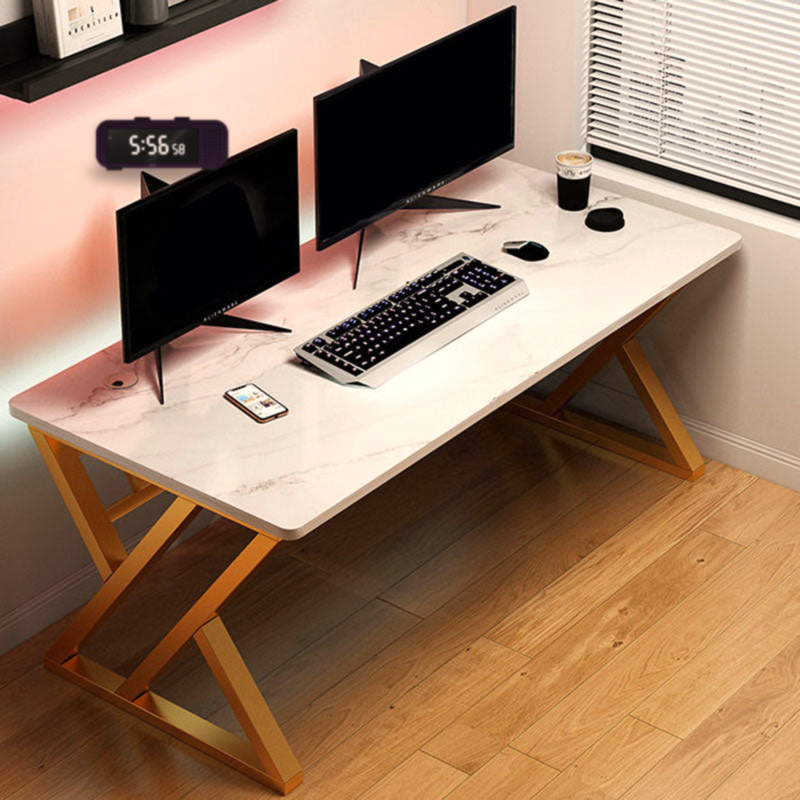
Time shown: **5:56:58**
